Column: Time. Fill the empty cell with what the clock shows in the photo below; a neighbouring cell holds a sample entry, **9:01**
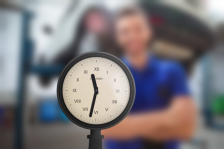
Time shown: **11:32**
